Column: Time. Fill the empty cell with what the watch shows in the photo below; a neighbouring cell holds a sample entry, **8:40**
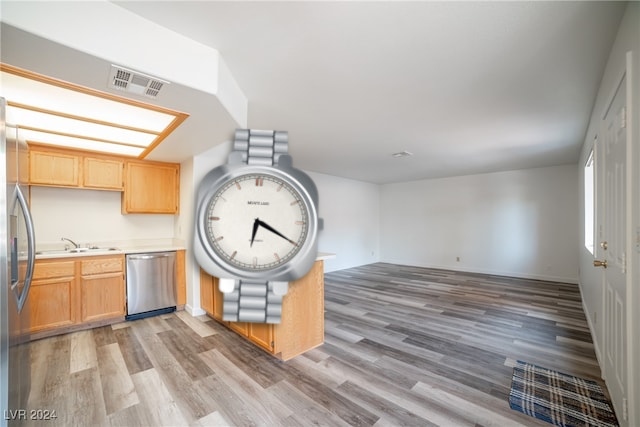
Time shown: **6:20**
